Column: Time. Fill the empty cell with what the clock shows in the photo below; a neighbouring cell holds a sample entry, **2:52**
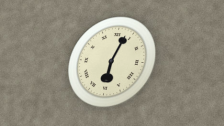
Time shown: **6:03**
